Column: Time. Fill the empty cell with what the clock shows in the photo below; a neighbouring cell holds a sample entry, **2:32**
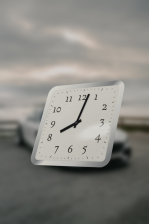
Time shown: **8:02**
